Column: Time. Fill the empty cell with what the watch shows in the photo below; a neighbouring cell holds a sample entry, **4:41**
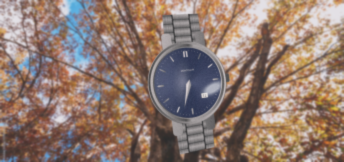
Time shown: **6:33**
